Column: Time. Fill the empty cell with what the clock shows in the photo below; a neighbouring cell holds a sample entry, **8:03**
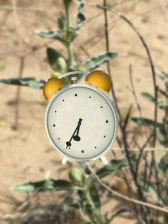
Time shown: **6:36**
